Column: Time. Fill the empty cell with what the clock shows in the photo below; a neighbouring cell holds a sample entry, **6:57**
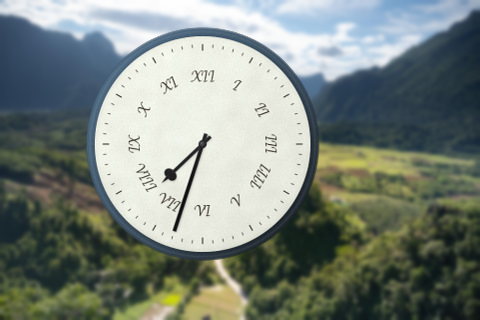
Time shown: **7:33**
